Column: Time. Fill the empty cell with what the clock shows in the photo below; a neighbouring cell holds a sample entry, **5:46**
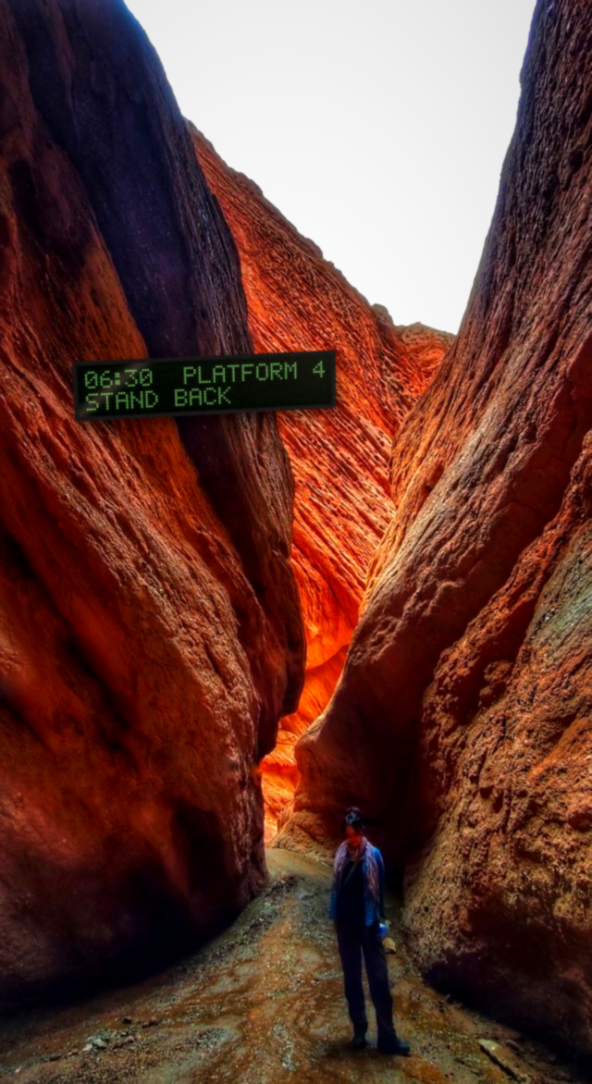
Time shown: **6:30**
